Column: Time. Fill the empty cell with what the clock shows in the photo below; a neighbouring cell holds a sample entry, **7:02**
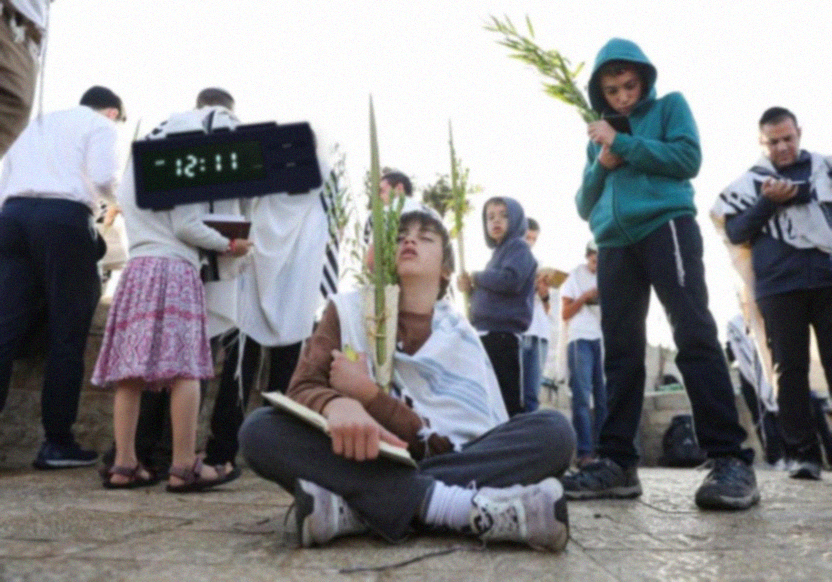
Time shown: **12:11**
